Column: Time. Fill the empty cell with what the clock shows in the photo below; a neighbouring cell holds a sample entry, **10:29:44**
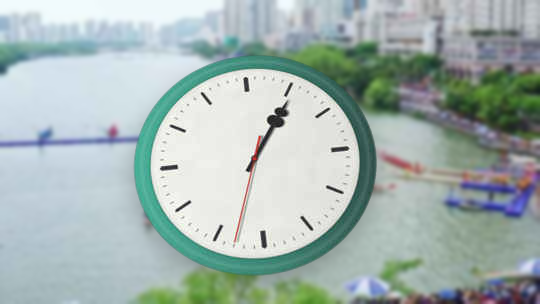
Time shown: **1:05:33**
